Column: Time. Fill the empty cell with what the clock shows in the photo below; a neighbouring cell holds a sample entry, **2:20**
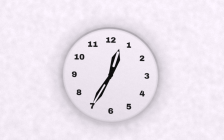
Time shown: **12:35**
